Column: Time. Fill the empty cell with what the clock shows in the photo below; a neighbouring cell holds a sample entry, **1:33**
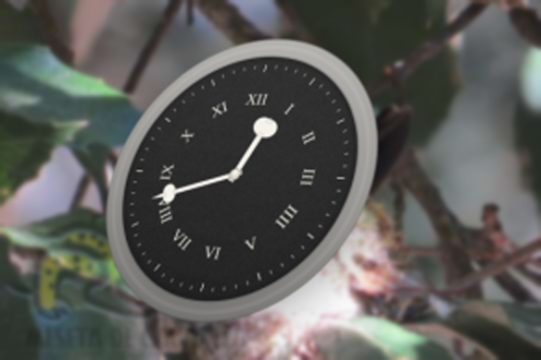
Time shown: **12:42**
